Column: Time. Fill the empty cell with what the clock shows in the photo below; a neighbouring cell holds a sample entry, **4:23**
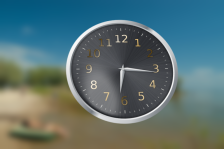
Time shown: **6:16**
